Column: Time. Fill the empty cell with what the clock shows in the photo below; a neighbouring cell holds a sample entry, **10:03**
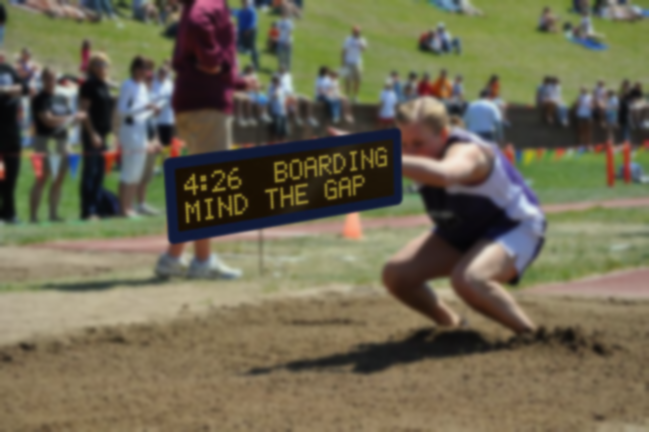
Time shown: **4:26**
